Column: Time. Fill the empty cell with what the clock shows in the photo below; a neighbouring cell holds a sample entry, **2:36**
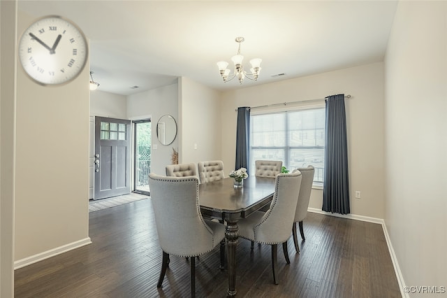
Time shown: **12:51**
